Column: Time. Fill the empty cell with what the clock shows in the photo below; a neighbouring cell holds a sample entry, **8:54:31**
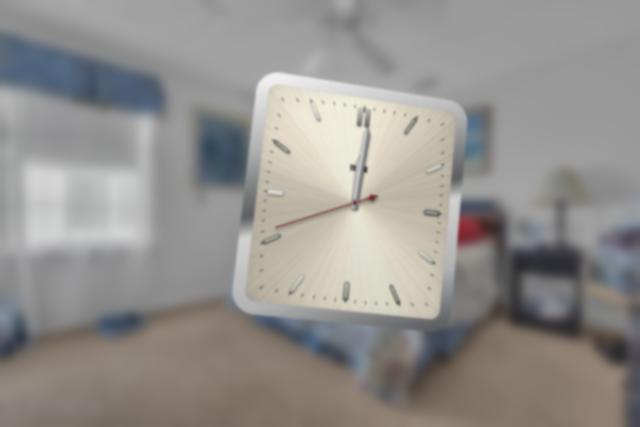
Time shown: **12:00:41**
